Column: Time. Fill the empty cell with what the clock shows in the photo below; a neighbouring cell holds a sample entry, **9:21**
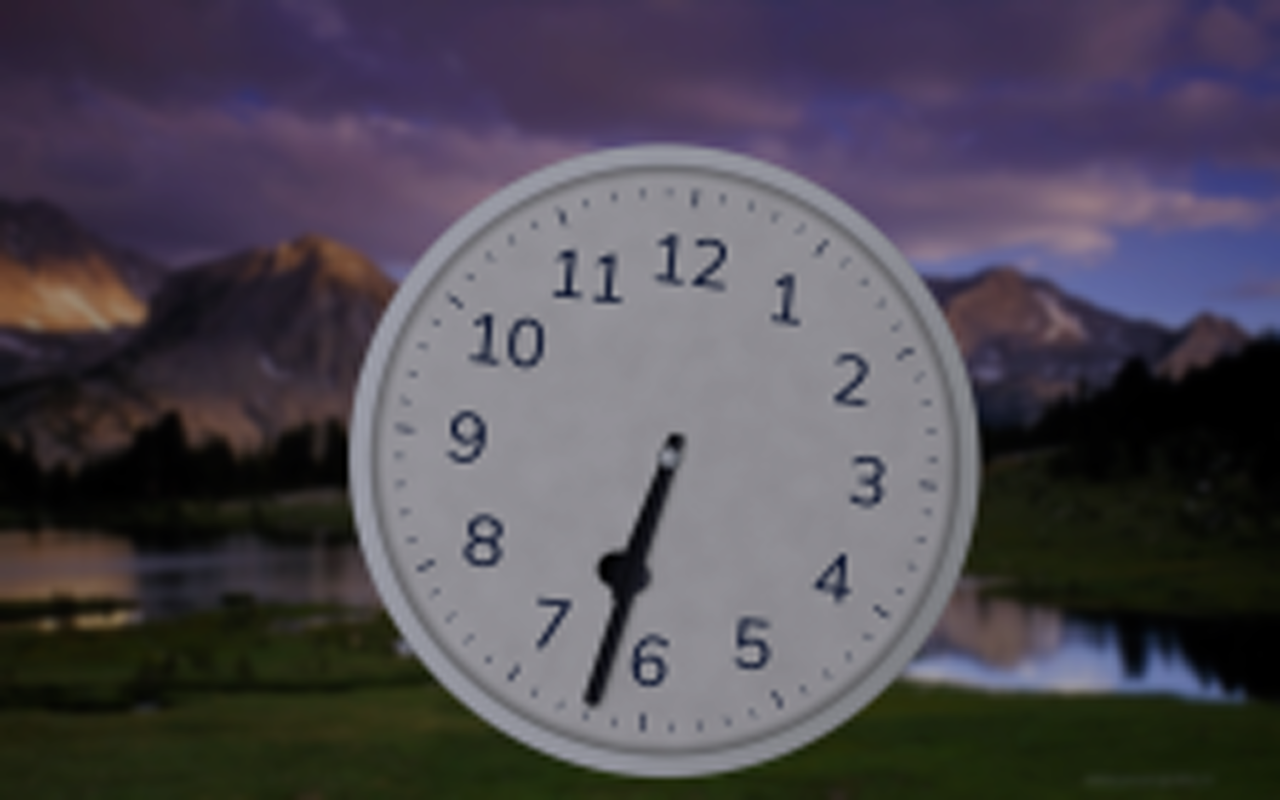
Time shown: **6:32**
